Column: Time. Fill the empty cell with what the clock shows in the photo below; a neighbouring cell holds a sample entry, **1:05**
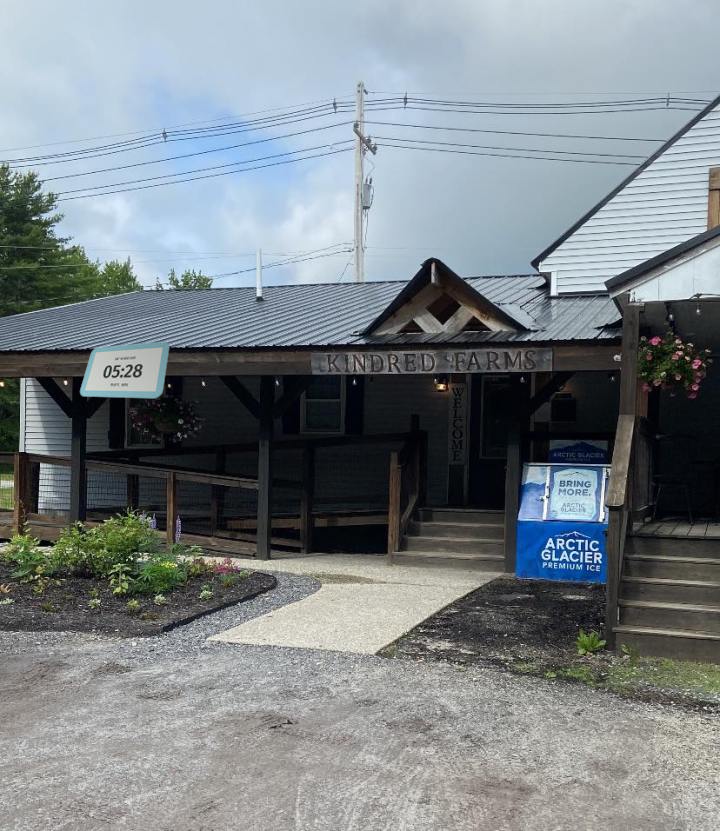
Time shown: **5:28**
